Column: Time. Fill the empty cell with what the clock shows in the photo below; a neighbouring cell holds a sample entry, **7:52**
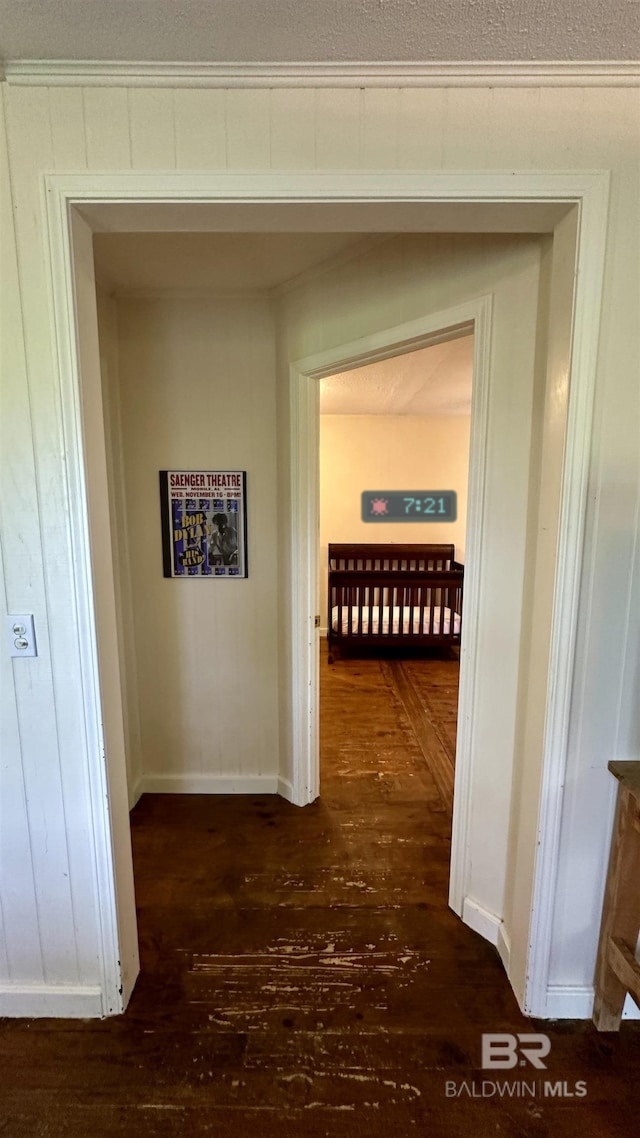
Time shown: **7:21**
